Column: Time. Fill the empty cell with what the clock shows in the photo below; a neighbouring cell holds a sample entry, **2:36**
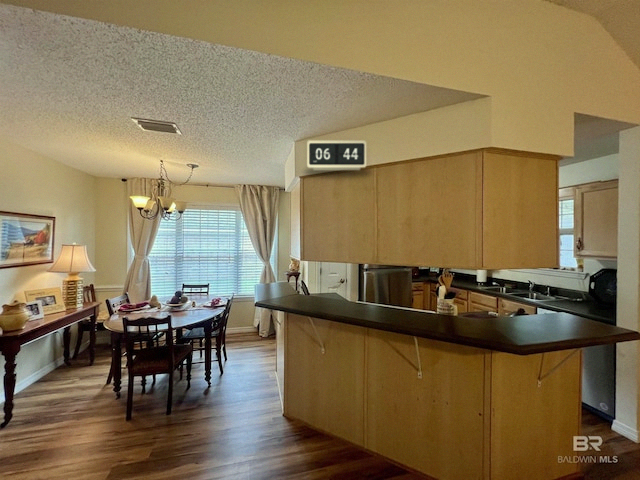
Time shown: **6:44**
